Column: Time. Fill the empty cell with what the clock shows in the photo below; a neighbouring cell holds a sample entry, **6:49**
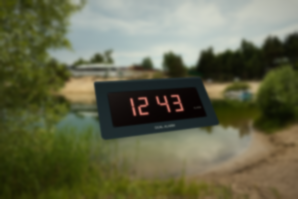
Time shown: **12:43**
